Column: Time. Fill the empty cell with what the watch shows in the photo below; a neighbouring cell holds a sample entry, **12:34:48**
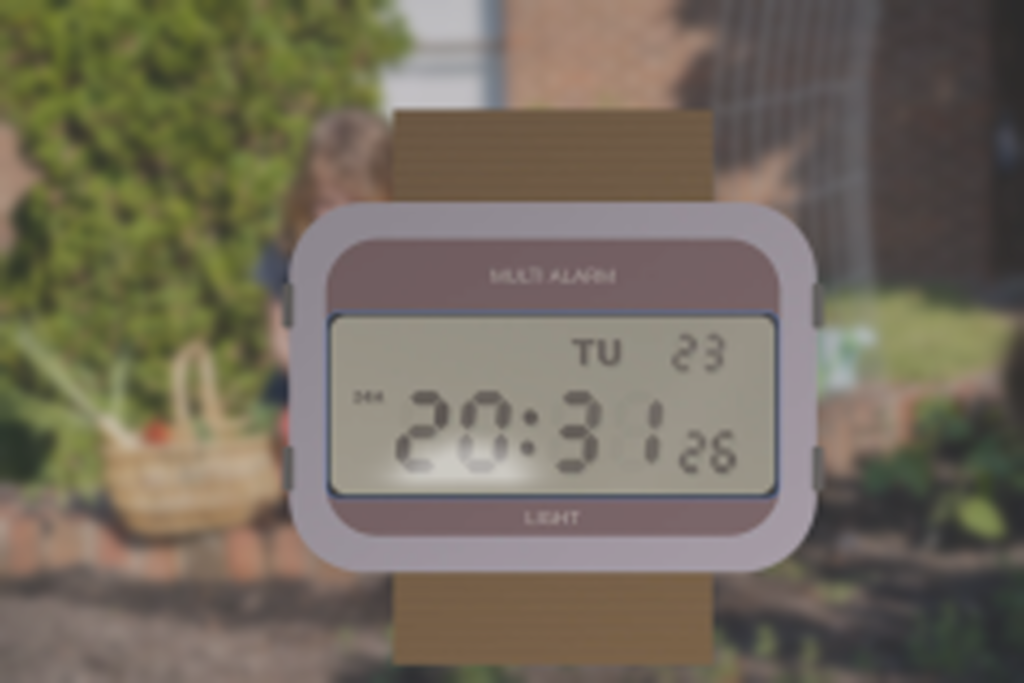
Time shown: **20:31:26**
